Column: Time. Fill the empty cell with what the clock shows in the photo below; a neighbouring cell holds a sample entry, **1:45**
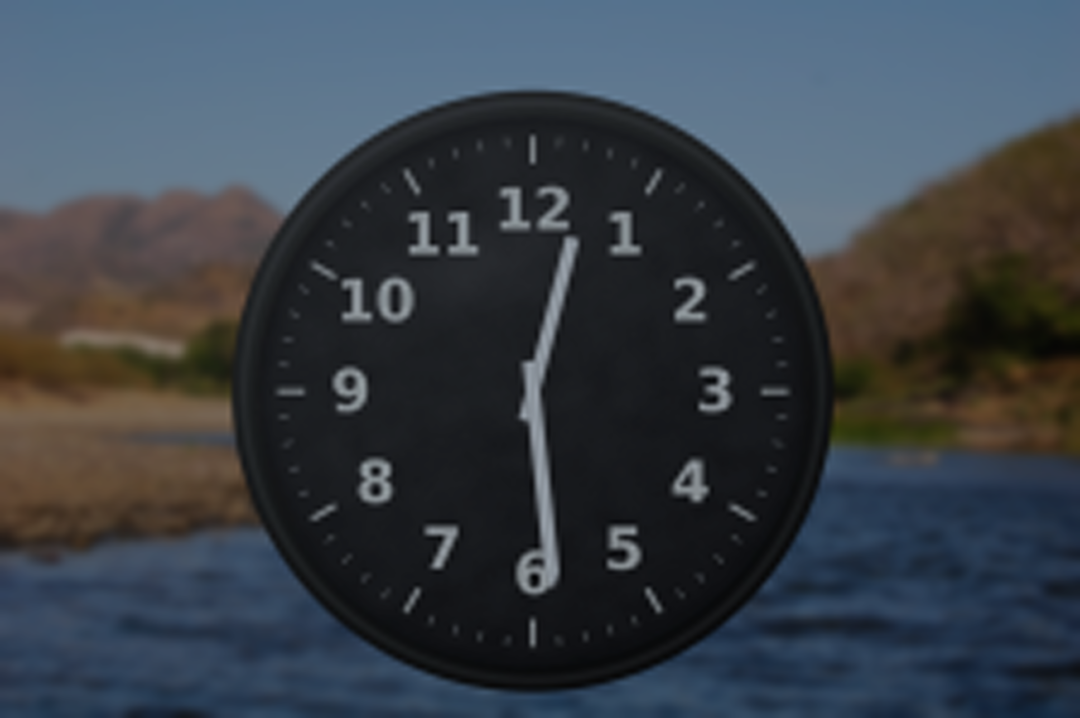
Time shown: **12:29**
